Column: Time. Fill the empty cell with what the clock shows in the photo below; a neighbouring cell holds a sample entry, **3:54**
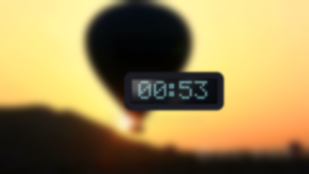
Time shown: **0:53**
